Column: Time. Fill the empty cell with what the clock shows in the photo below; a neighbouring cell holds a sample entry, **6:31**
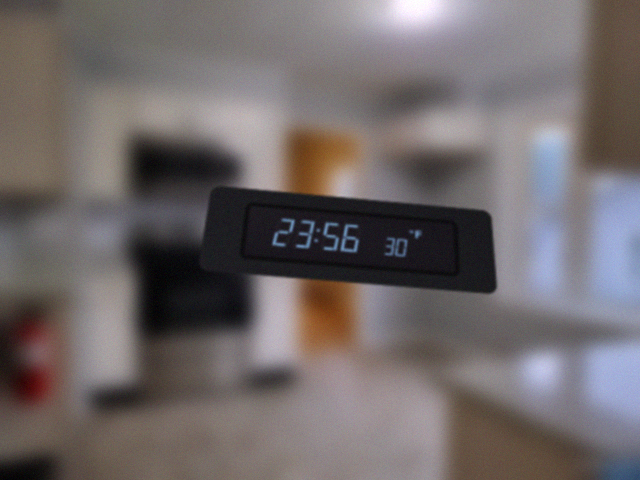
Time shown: **23:56**
